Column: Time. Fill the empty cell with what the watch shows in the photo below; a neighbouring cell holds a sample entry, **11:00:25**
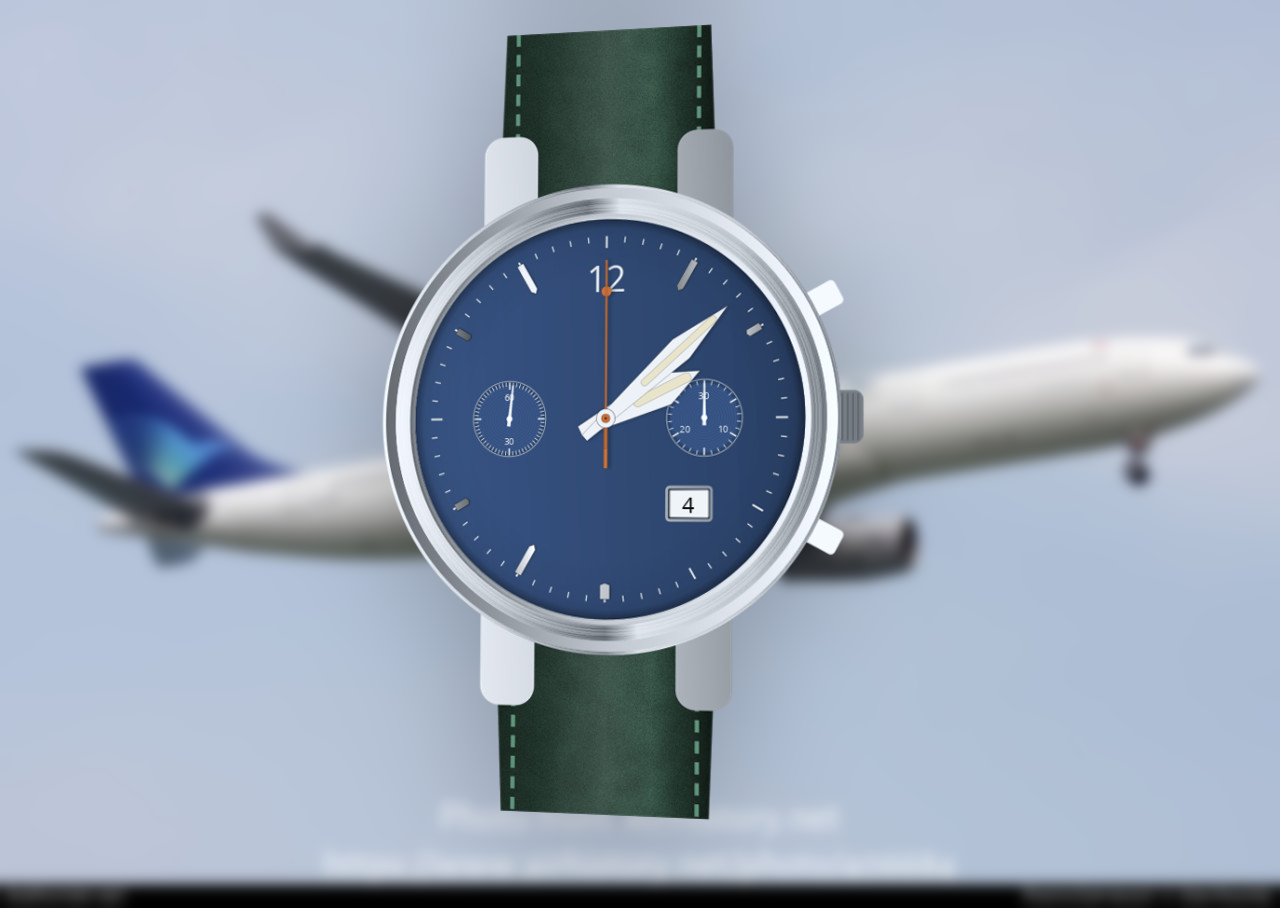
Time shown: **2:08:01**
